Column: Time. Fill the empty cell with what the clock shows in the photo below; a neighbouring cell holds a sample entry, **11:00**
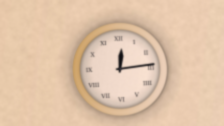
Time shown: **12:14**
